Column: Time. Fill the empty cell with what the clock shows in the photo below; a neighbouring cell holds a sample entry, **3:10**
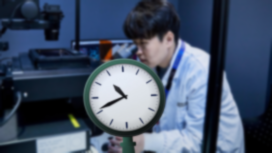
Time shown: **10:41**
